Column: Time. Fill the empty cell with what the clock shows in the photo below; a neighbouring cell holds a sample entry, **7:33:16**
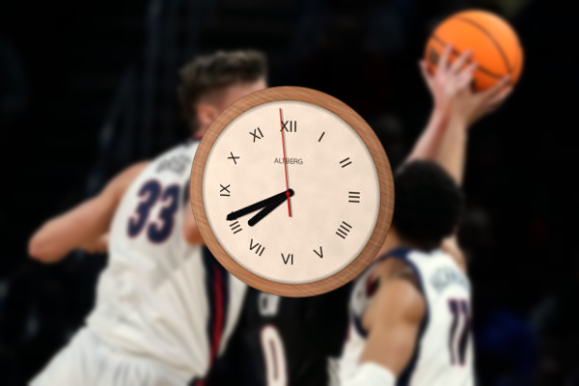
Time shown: **7:40:59**
